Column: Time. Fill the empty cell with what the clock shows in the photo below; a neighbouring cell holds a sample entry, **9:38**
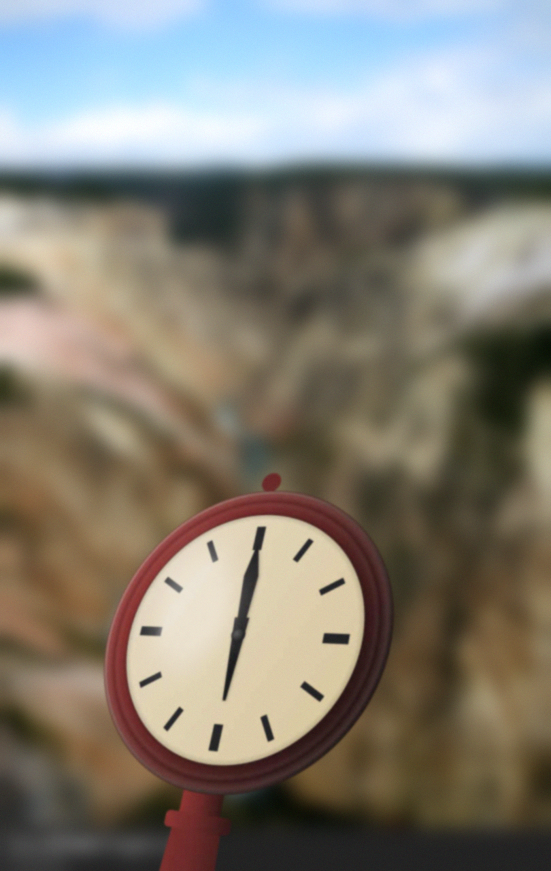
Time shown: **6:00**
